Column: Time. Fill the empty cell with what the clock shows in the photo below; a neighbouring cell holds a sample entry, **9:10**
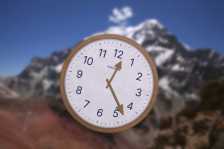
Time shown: **12:23**
